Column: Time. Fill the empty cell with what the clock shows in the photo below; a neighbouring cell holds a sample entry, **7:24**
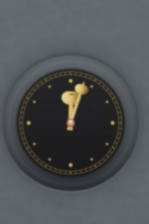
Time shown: **12:03**
